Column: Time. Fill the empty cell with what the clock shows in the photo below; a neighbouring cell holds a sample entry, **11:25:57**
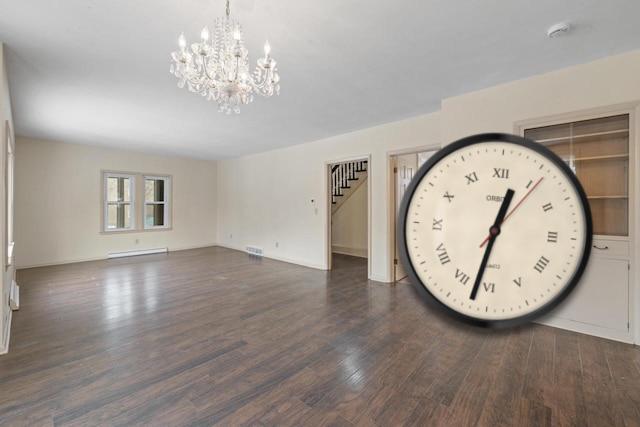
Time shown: **12:32:06**
